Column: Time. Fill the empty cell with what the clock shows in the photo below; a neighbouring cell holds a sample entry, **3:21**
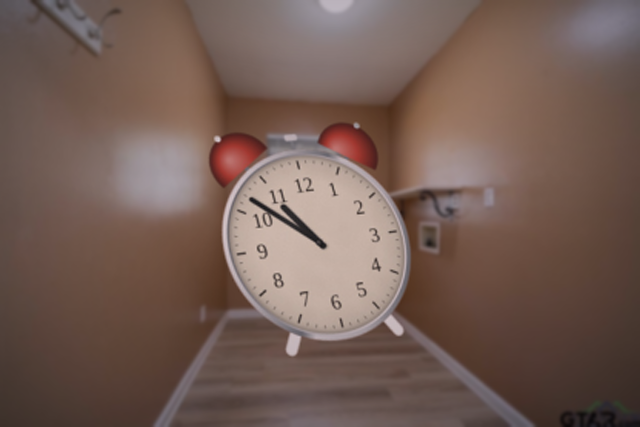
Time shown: **10:52**
